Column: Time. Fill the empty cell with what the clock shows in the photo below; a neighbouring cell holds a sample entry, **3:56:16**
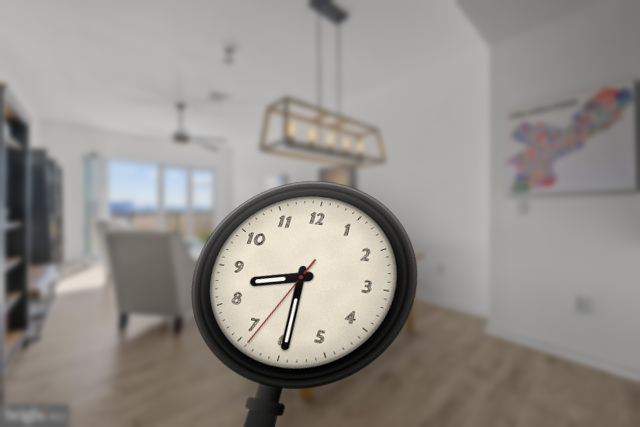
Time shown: **8:29:34**
